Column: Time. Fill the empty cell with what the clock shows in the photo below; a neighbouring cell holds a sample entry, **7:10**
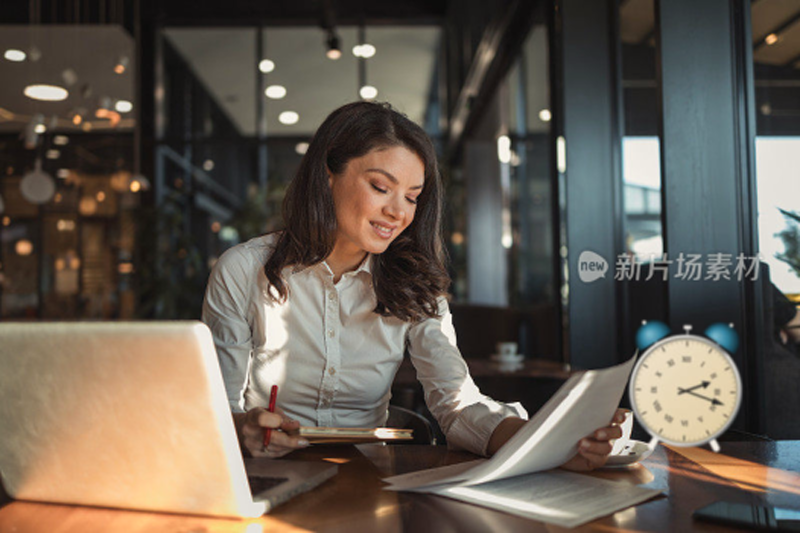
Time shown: **2:18**
